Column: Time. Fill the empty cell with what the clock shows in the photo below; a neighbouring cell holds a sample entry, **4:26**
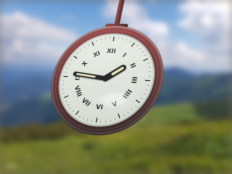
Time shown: **1:46**
